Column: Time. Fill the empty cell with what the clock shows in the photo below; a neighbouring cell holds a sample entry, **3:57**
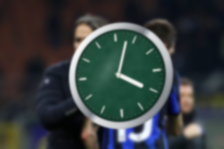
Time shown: **4:03**
